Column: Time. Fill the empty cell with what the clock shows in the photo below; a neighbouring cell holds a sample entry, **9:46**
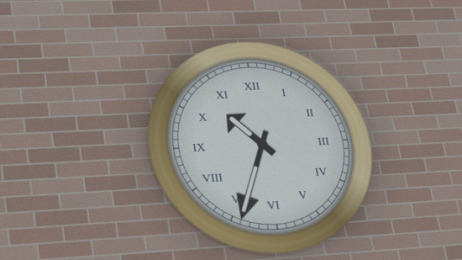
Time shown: **10:34**
